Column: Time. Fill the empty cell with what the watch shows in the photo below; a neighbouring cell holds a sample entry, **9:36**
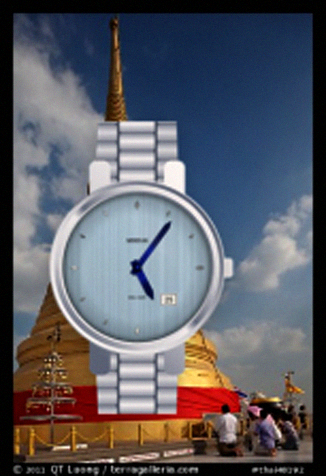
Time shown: **5:06**
